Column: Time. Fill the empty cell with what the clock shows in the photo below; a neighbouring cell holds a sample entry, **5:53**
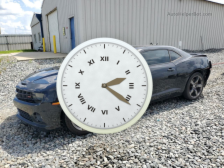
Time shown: **2:21**
